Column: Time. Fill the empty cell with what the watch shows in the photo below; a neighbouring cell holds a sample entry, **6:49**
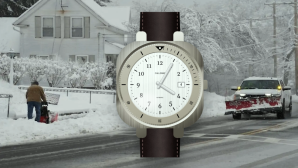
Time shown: **4:05**
